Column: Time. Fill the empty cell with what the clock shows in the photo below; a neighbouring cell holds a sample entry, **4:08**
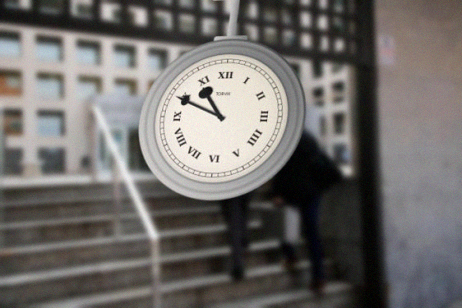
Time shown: **10:49**
